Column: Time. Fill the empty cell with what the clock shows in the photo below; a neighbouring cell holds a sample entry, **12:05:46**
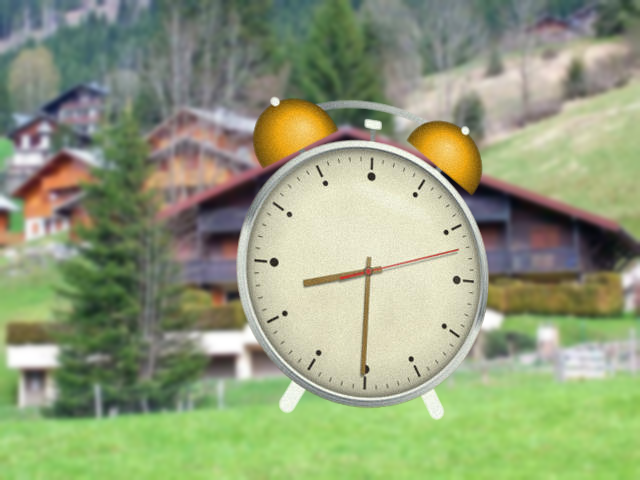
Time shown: **8:30:12**
